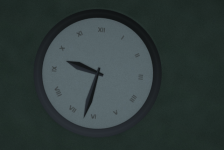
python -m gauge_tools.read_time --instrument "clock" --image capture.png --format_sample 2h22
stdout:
9h32
